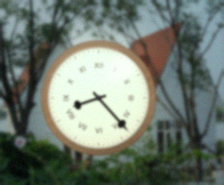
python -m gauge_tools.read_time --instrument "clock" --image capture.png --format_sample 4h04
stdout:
8h23
